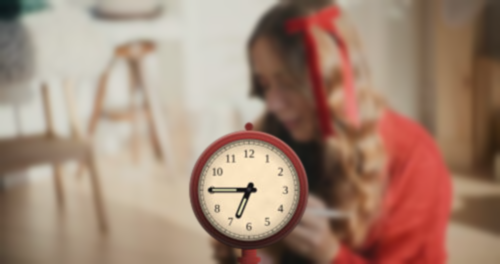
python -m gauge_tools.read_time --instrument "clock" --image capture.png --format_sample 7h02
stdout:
6h45
